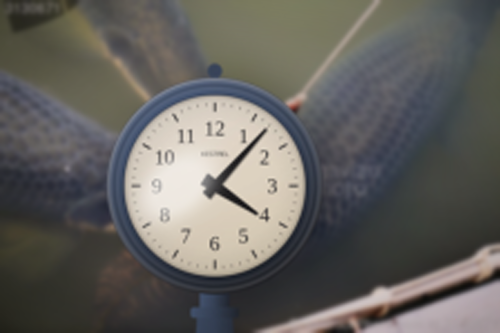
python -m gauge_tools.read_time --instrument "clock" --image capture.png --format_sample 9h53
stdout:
4h07
